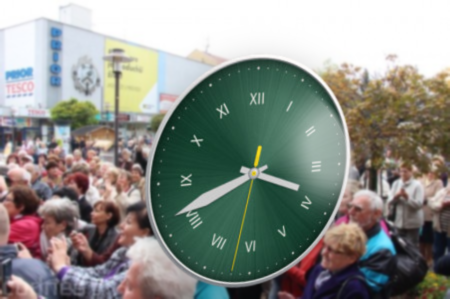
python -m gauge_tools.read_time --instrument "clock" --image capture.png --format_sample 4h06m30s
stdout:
3h41m32s
